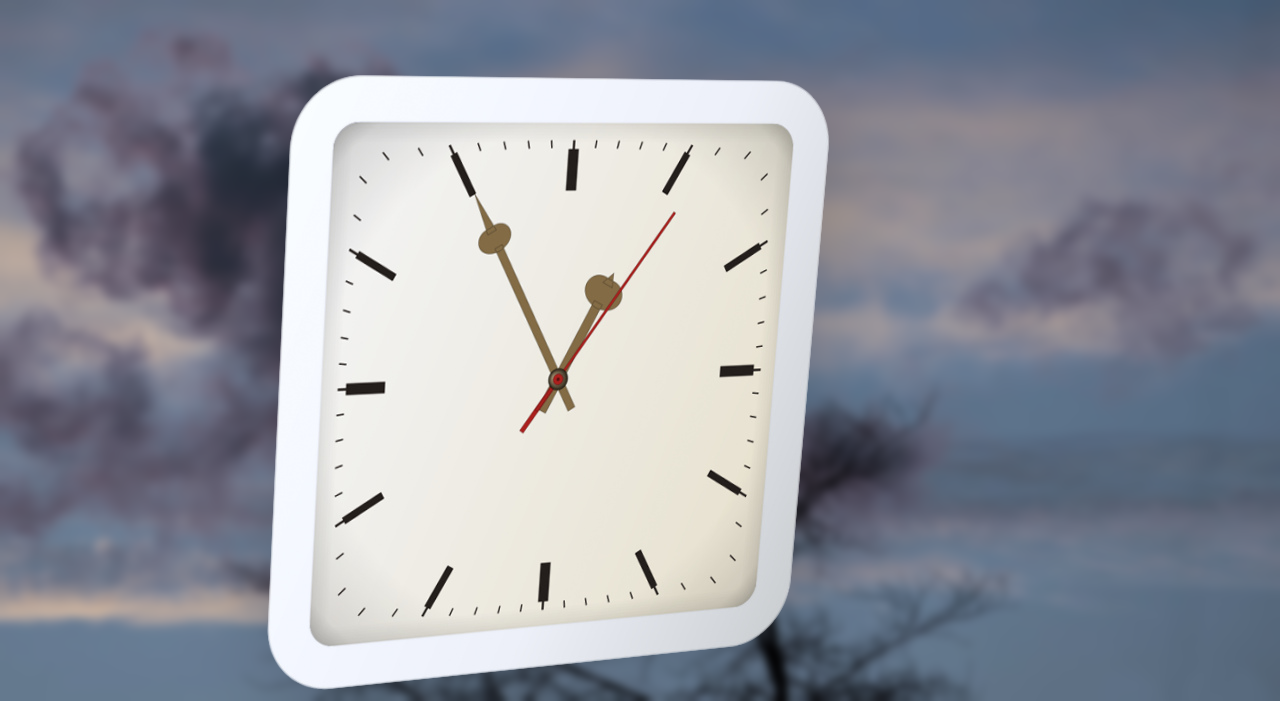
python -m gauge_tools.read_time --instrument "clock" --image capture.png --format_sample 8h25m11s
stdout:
12h55m06s
